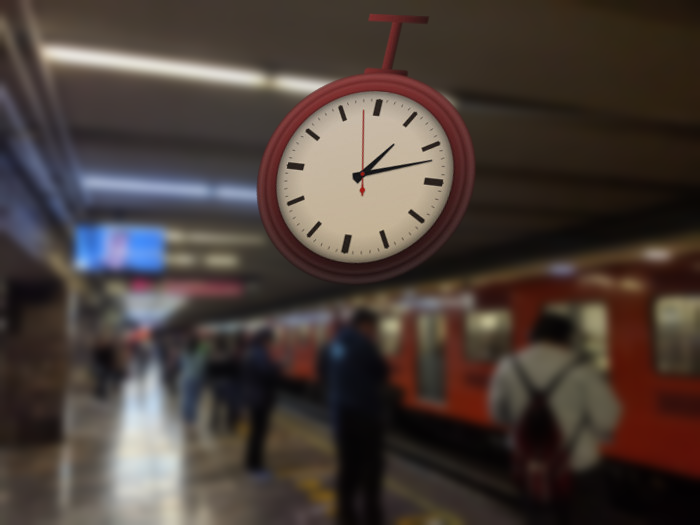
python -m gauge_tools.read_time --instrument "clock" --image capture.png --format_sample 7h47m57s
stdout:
1h11m58s
